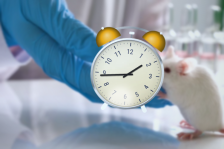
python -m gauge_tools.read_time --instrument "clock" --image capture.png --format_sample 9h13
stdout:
1h44
